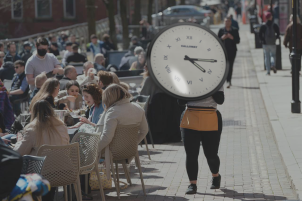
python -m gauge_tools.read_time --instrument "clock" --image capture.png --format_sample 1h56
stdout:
4h15
